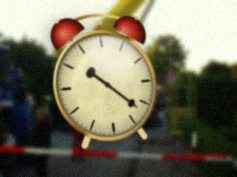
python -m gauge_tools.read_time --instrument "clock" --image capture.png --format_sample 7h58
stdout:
10h22
